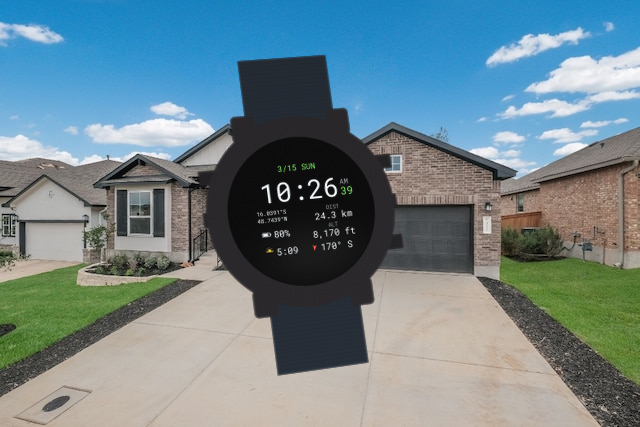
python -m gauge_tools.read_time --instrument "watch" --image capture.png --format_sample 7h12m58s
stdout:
10h26m39s
